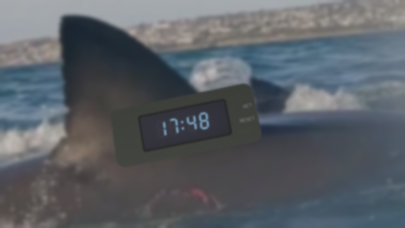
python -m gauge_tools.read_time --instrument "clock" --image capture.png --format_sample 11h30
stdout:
17h48
